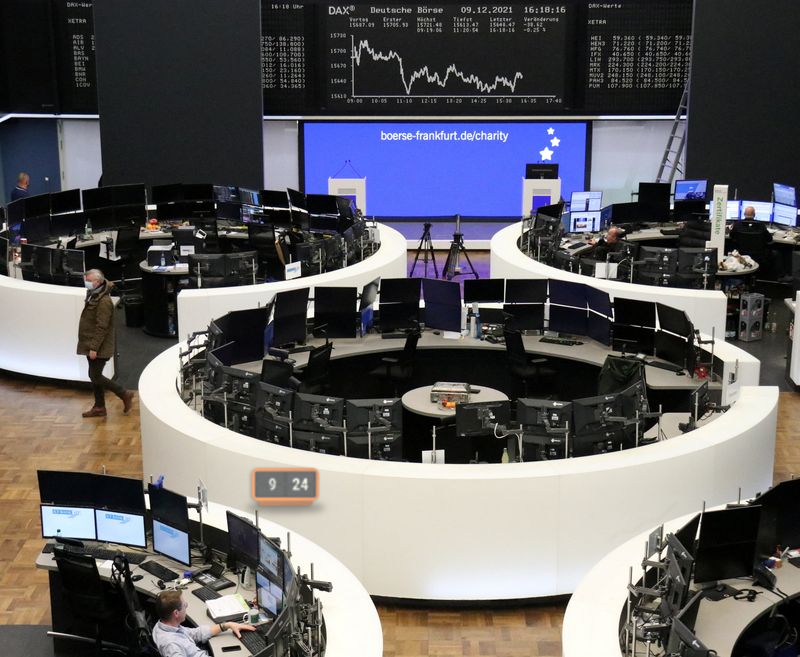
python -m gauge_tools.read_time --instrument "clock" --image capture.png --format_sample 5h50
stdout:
9h24
